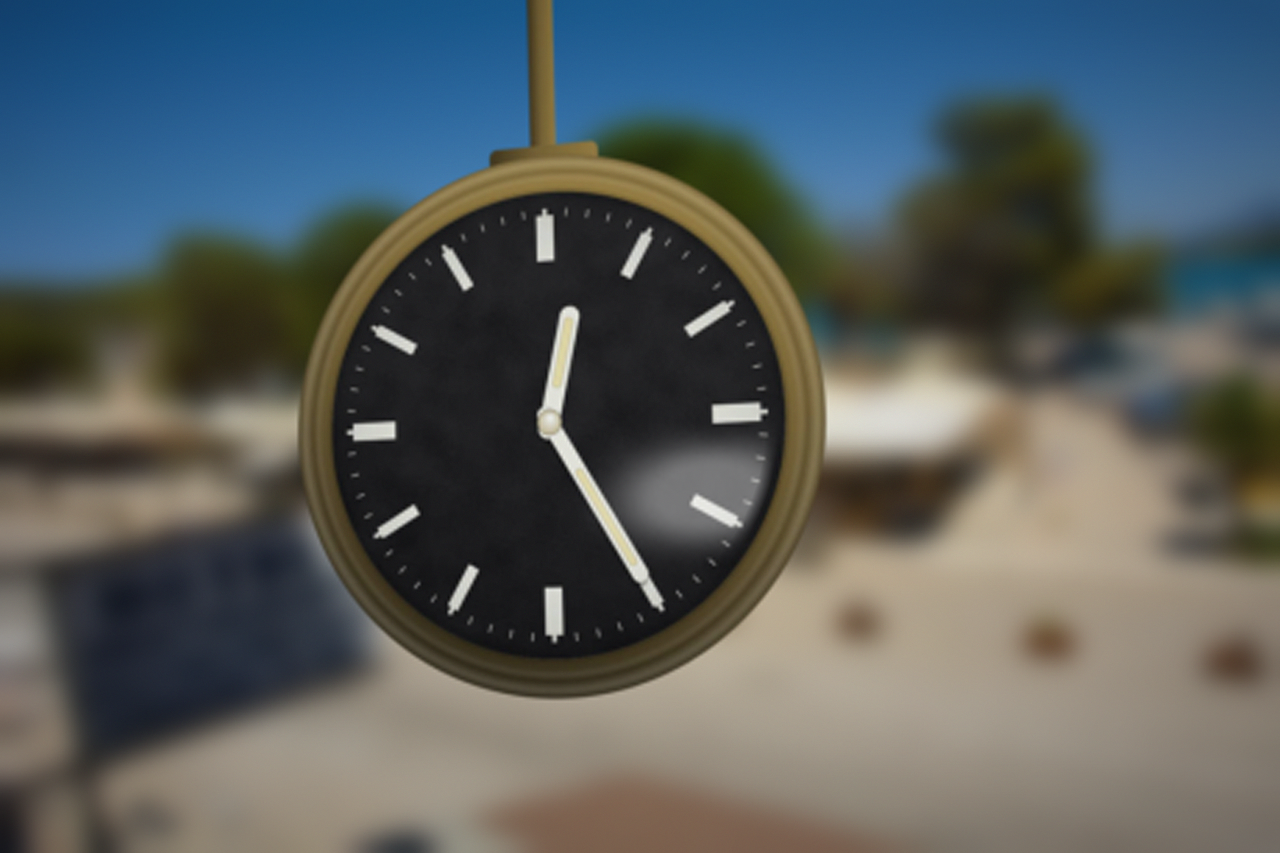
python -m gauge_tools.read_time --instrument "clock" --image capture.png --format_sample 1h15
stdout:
12h25
